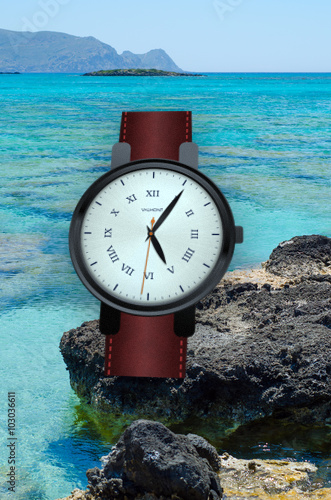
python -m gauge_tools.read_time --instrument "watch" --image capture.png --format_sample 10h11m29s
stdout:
5h05m31s
